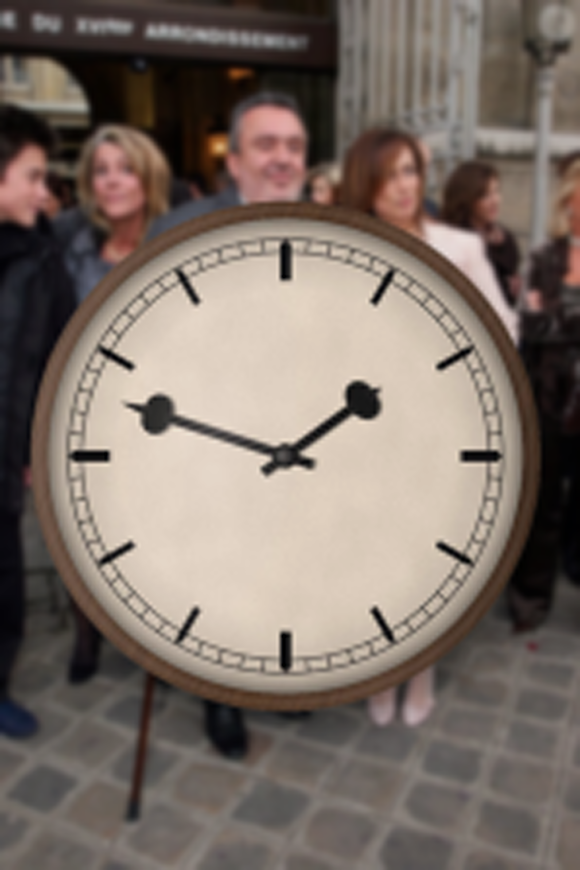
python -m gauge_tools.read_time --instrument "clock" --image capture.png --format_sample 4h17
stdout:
1h48
